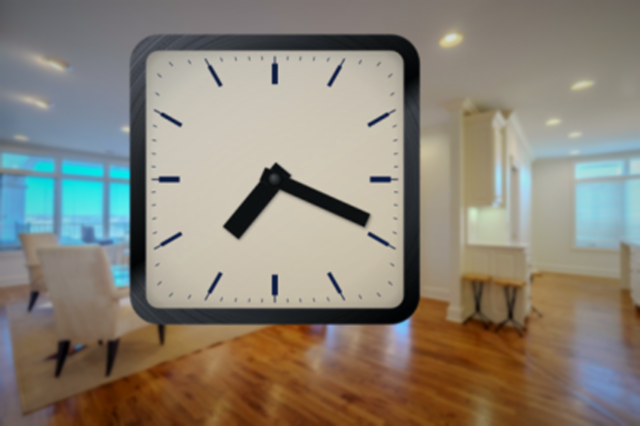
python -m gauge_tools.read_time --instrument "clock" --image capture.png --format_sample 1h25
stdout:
7h19
